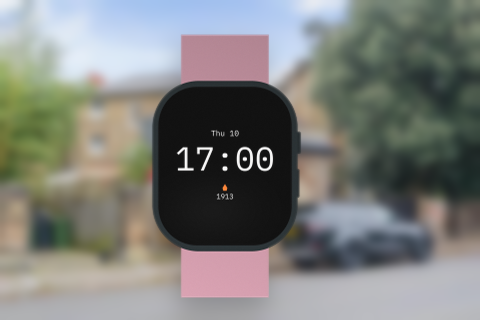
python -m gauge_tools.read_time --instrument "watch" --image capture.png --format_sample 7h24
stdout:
17h00
